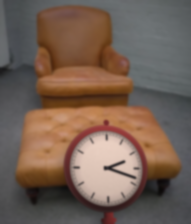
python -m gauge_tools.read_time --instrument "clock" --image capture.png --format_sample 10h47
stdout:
2h18
